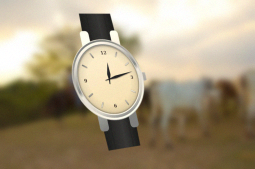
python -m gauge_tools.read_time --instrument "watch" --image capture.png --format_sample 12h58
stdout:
12h13
